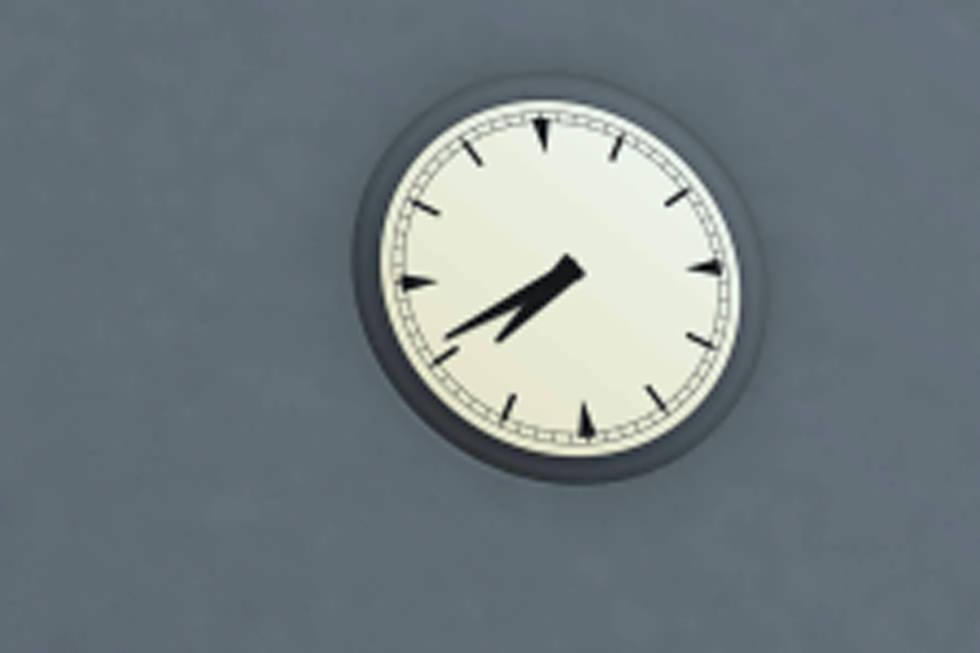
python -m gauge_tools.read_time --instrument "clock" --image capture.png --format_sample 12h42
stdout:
7h41
